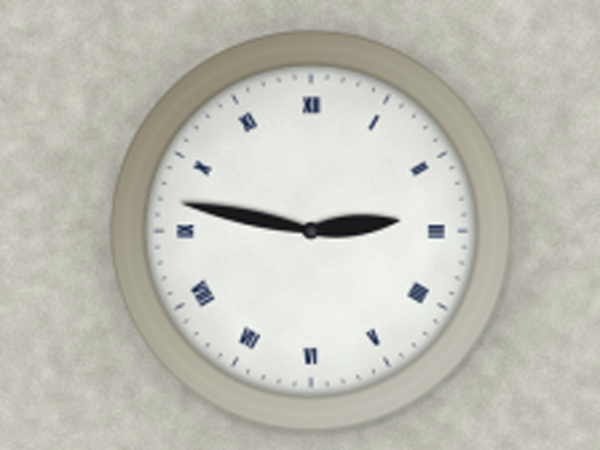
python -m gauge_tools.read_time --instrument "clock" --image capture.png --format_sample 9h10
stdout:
2h47
